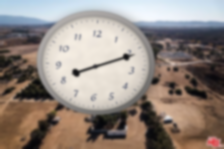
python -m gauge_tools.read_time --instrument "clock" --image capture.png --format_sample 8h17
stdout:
8h11
